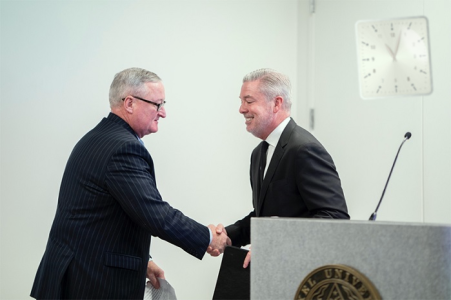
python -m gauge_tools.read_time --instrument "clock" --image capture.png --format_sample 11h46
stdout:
11h03
